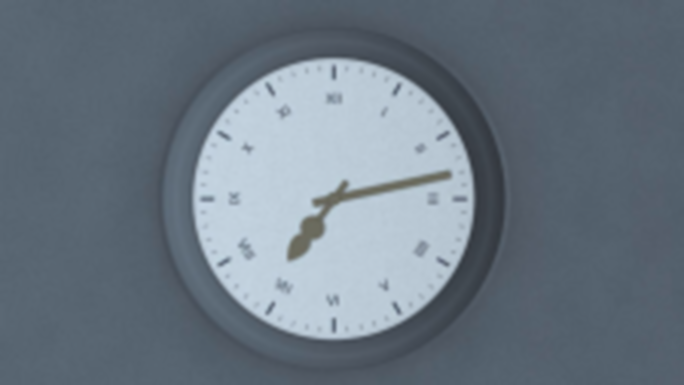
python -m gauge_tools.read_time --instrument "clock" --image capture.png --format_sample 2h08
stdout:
7h13
